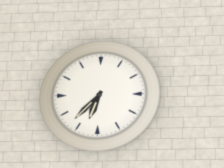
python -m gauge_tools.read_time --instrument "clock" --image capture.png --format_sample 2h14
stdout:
6h37
